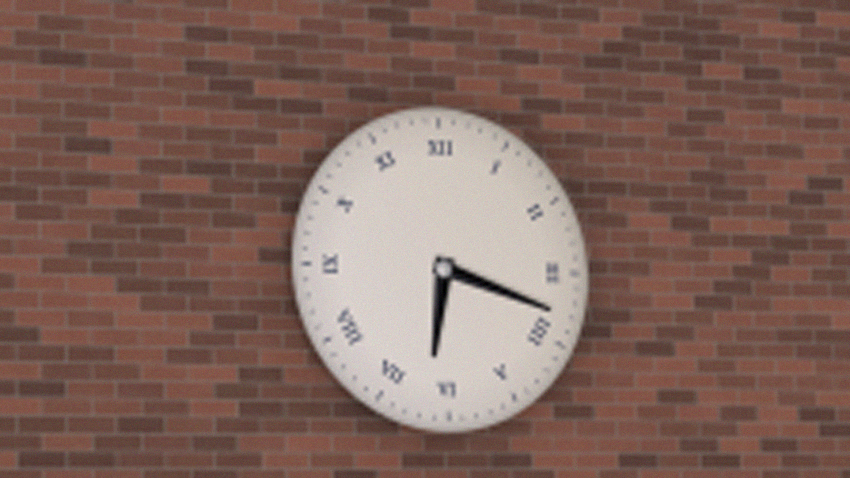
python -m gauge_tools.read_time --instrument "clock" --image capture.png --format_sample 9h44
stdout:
6h18
